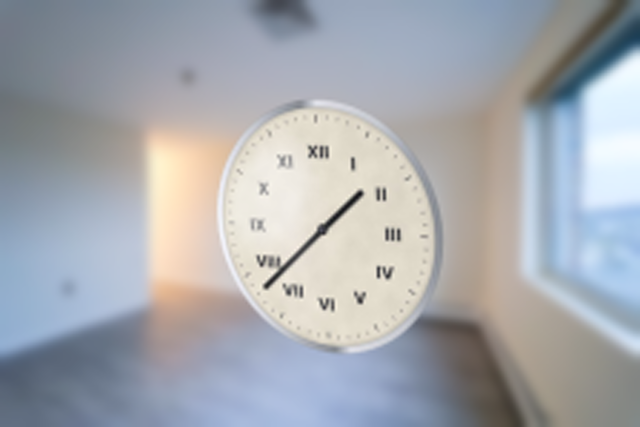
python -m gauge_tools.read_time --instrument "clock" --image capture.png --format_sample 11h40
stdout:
1h38
